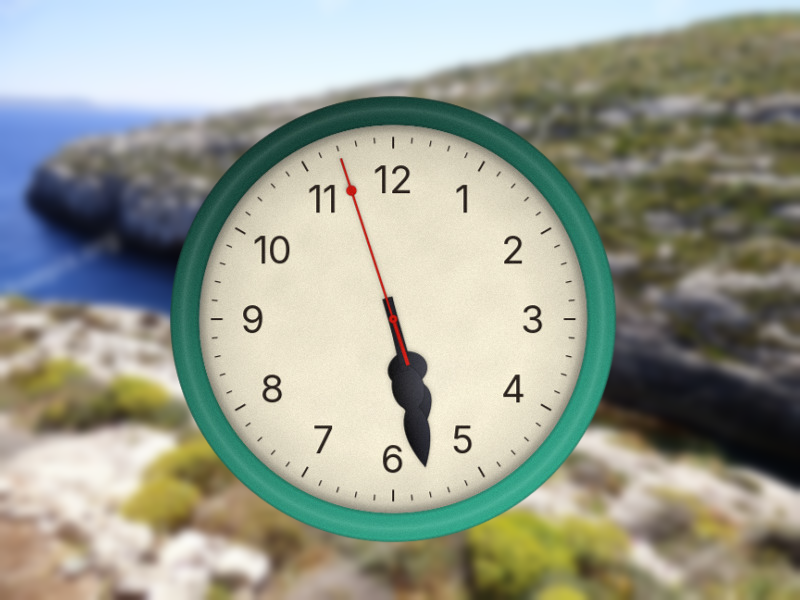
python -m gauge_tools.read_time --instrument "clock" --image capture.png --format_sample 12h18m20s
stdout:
5h27m57s
